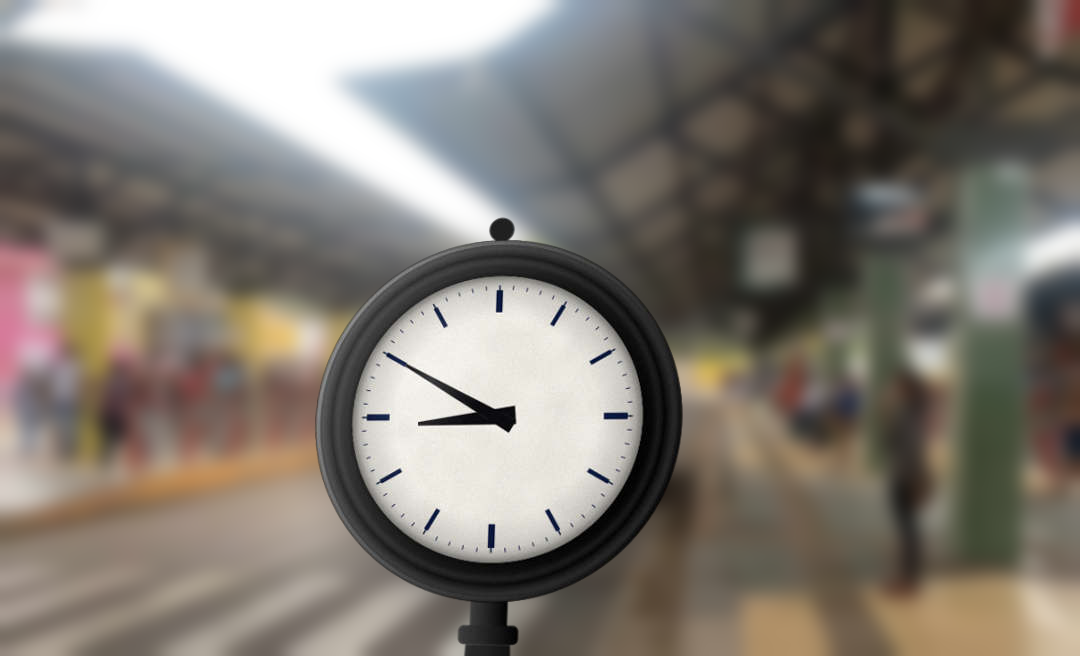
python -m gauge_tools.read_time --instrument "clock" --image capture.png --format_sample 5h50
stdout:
8h50
